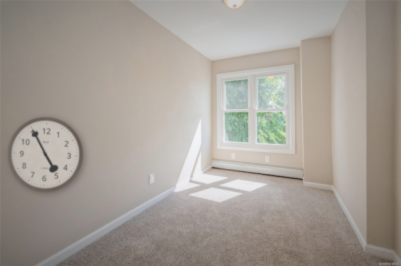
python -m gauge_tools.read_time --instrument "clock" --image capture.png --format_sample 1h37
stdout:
4h55
